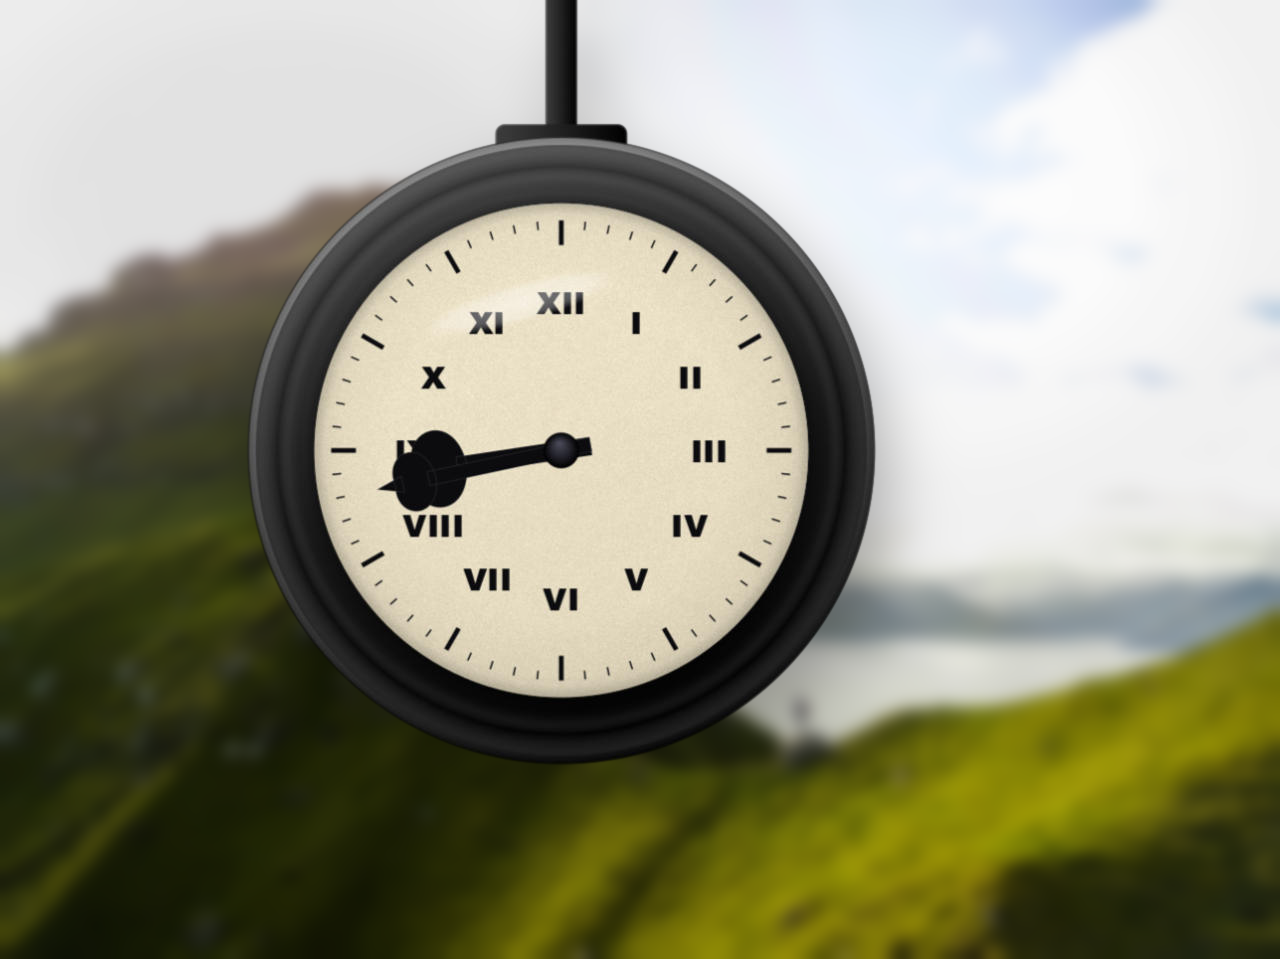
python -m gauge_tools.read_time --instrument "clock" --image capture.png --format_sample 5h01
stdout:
8h43
